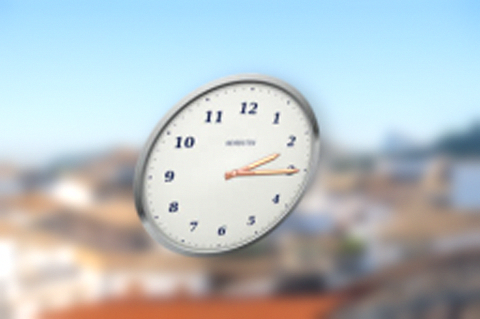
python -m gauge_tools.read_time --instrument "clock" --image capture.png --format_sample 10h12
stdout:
2h15
